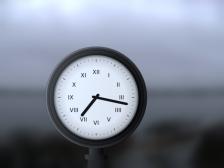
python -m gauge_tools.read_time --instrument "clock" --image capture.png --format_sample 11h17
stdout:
7h17
